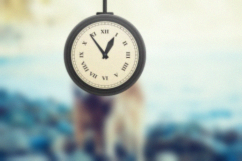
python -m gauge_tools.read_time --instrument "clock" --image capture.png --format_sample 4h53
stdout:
12h54
